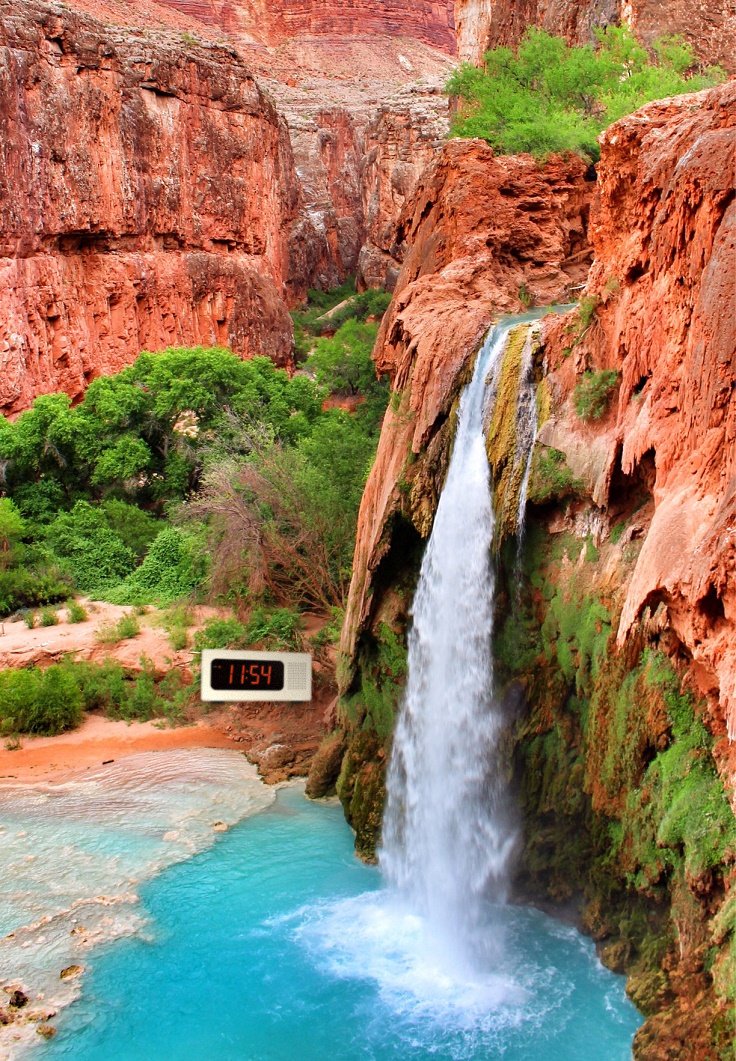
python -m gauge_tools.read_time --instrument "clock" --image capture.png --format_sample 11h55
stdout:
11h54
